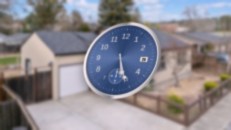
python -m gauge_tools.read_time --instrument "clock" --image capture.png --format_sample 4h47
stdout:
5h26
